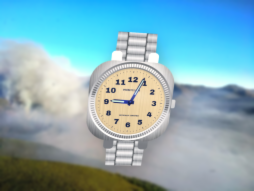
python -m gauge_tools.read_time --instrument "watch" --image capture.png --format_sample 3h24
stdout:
9h04
